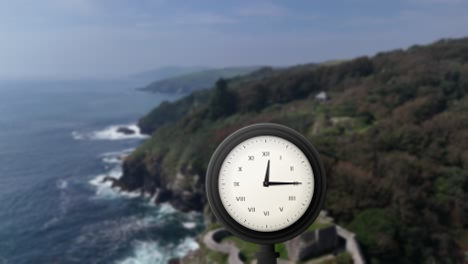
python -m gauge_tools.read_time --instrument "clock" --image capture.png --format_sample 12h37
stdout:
12h15
